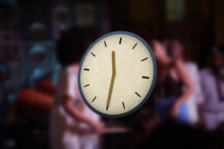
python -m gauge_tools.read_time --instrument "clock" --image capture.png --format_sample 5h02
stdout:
11h30
